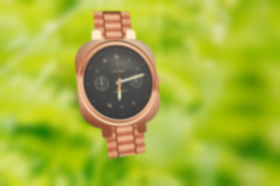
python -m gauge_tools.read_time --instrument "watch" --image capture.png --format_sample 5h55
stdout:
6h13
